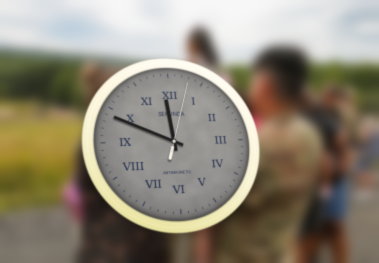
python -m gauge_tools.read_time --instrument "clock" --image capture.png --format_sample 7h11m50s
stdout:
11h49m03s
